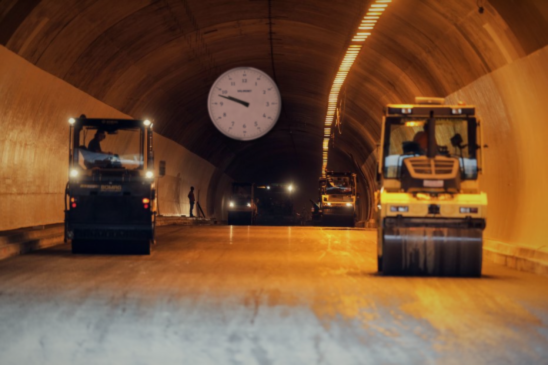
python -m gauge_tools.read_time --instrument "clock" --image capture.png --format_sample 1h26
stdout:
9h48
